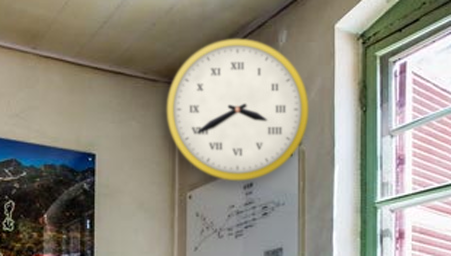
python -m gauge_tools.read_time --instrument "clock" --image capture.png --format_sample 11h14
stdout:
3h40
